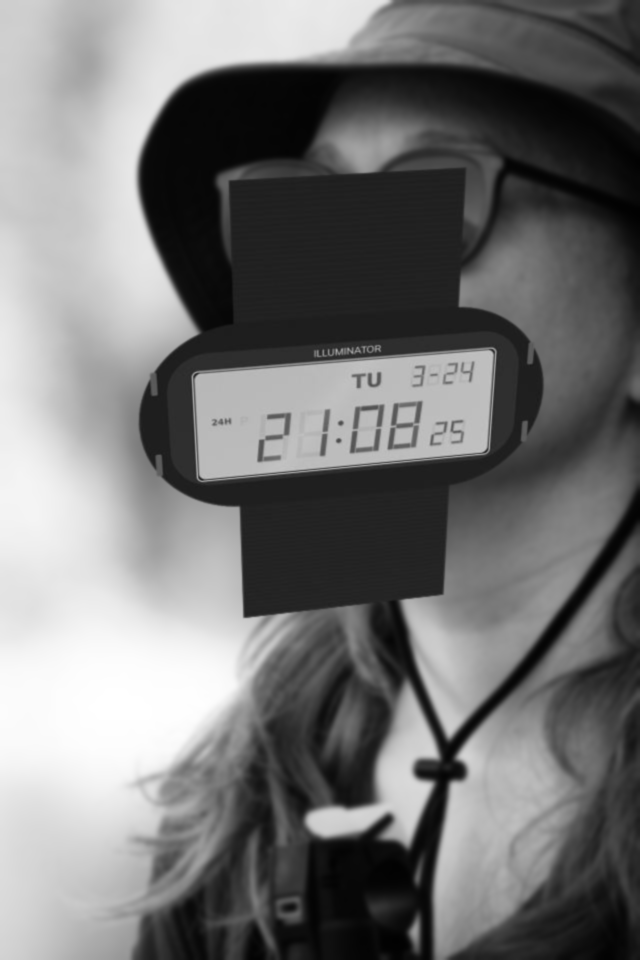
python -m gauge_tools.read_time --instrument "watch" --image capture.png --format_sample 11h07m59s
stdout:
21h08m25s
